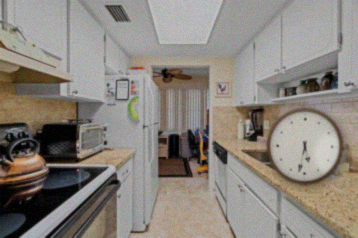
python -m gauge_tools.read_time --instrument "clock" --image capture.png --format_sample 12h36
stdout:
5h32
